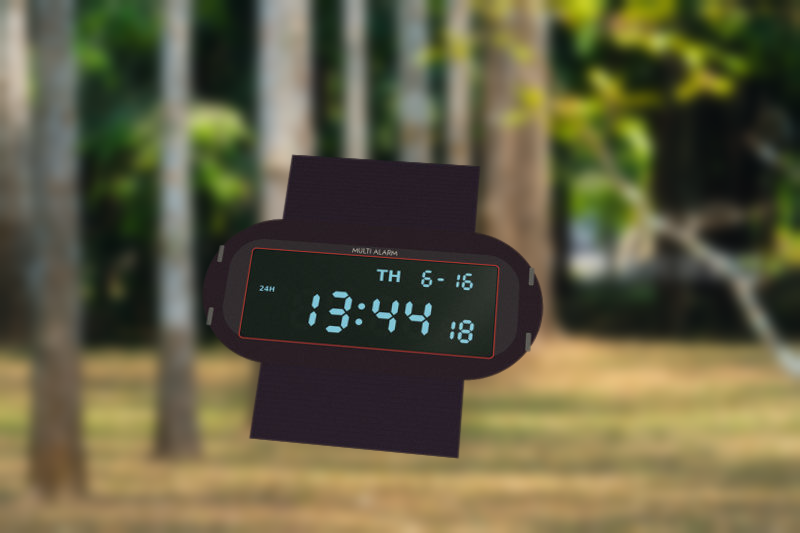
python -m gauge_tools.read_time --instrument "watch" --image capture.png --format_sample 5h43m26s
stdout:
13h44m18s
